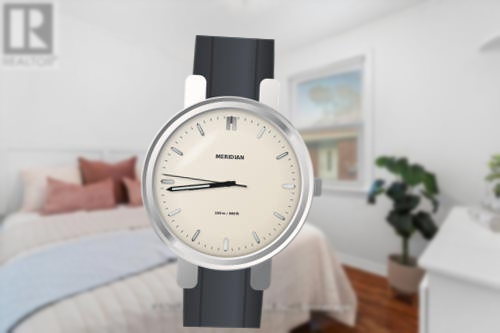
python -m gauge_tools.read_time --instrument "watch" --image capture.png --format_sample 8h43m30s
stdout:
8h43m46s
